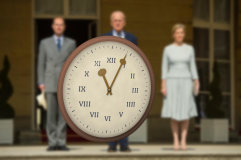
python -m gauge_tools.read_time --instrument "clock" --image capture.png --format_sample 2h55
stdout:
11h04
